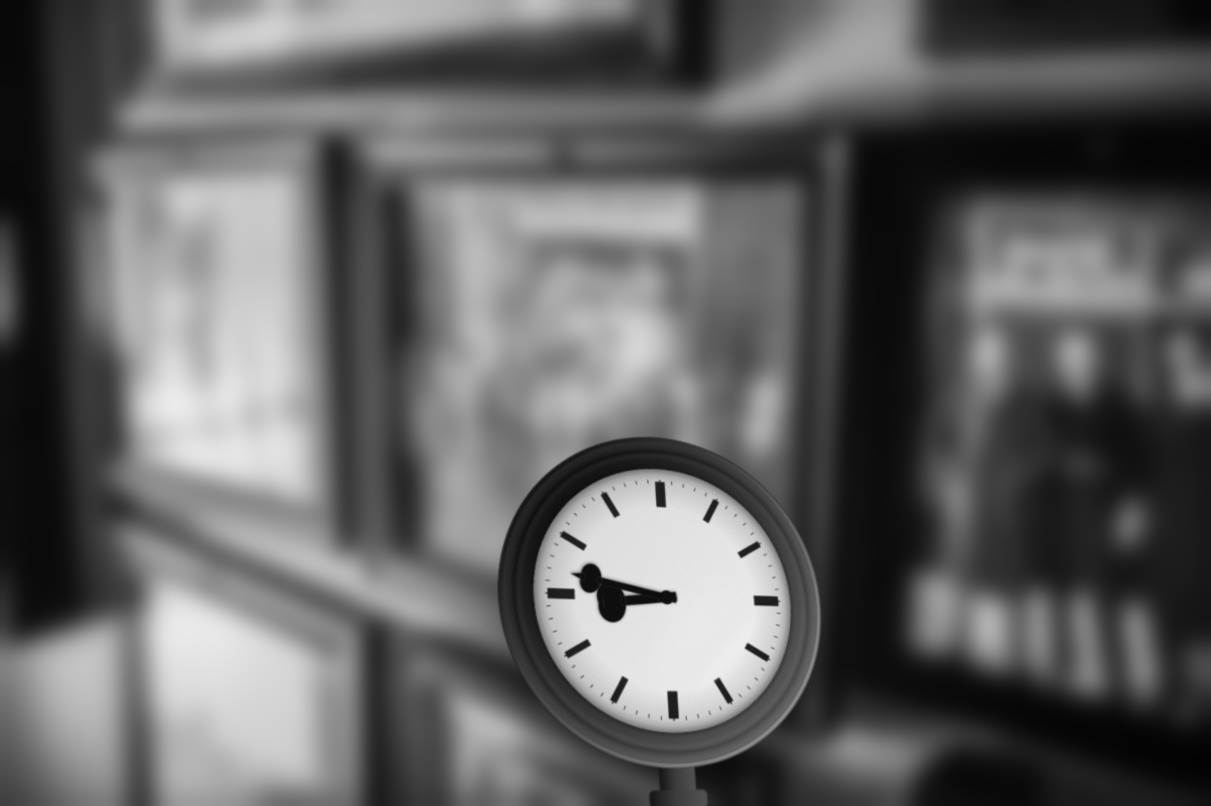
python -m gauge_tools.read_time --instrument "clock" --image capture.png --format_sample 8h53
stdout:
8h47
